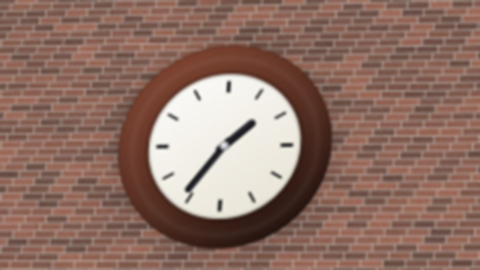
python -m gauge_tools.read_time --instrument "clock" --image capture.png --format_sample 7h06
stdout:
1h36
